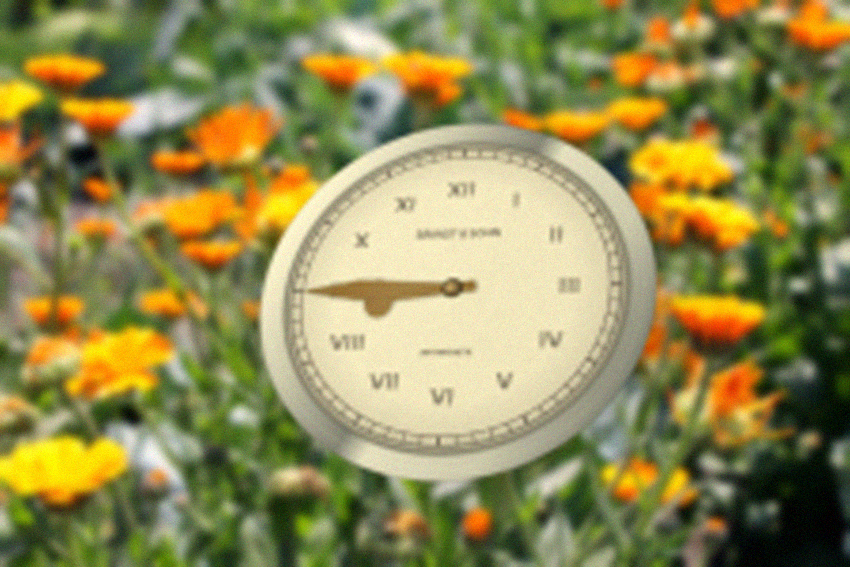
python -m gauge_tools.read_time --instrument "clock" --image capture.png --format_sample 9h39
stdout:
8h45
